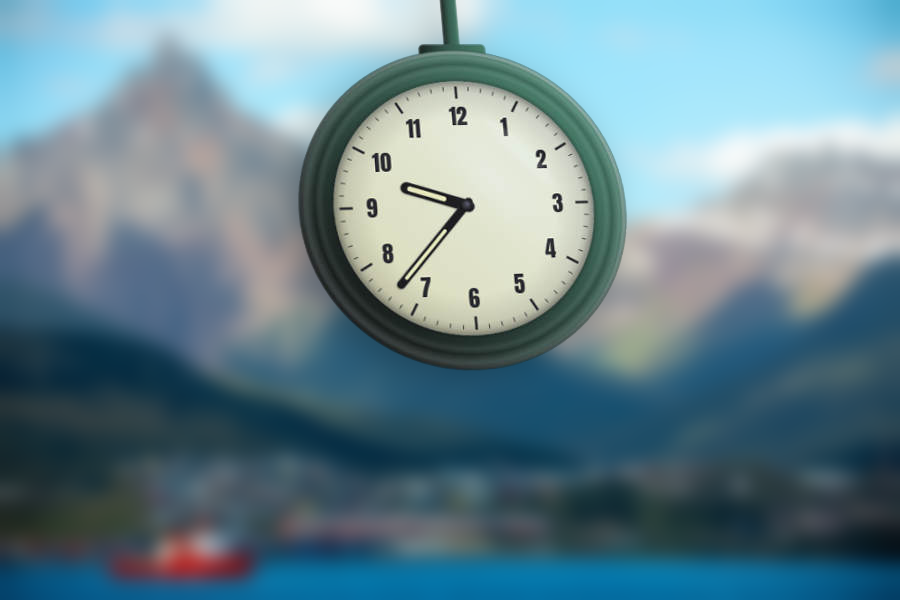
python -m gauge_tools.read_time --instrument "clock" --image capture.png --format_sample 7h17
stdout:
9h37
